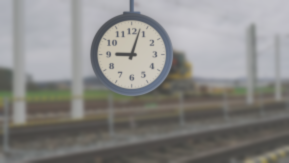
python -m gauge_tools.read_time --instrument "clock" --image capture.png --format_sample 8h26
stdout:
9h03
